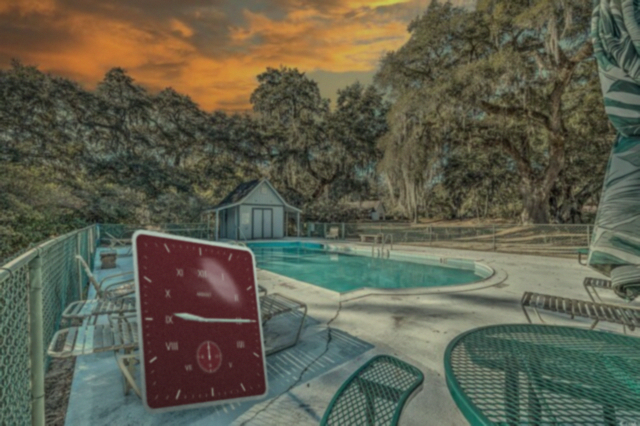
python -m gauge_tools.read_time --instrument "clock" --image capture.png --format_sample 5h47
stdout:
9h15
